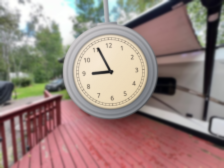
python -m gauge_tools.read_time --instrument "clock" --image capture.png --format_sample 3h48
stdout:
8h56
